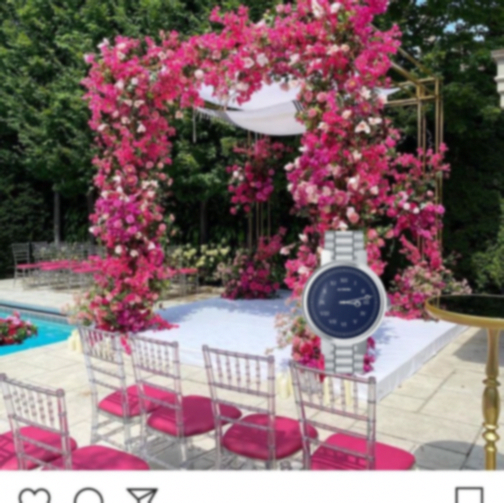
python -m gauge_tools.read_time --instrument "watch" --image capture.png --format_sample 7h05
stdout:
3h13
